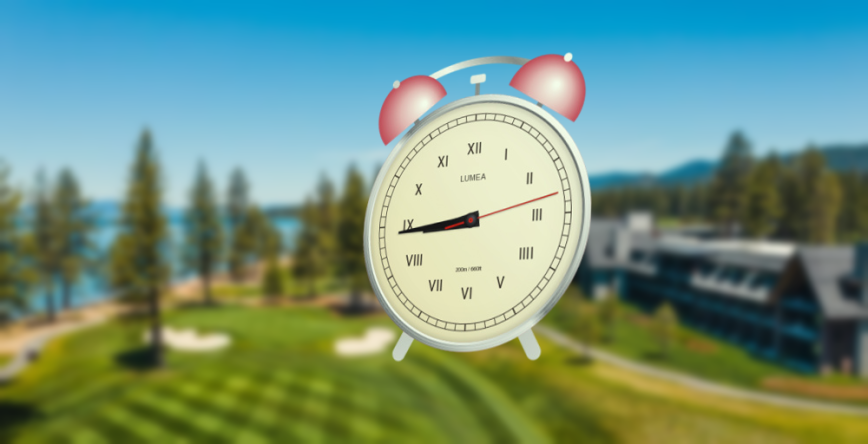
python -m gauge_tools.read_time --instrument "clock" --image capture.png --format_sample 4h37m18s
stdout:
8h44m13s
